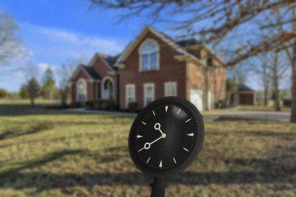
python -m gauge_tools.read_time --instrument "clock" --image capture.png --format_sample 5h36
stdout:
10h40
